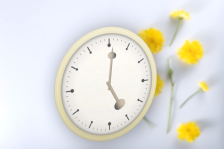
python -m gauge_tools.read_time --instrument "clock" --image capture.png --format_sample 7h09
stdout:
5h01
